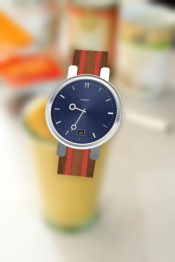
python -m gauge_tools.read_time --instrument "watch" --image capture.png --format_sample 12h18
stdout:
9h34
